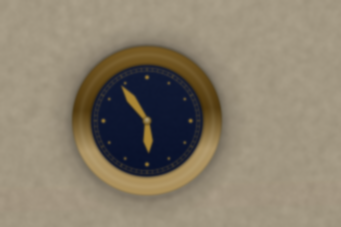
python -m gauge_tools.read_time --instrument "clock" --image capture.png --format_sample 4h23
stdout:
5h54
